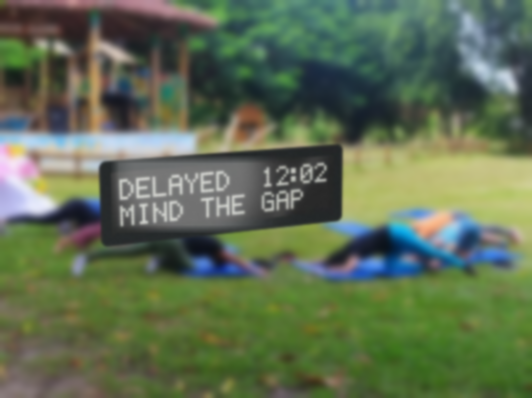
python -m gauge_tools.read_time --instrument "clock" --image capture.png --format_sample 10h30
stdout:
12h02
